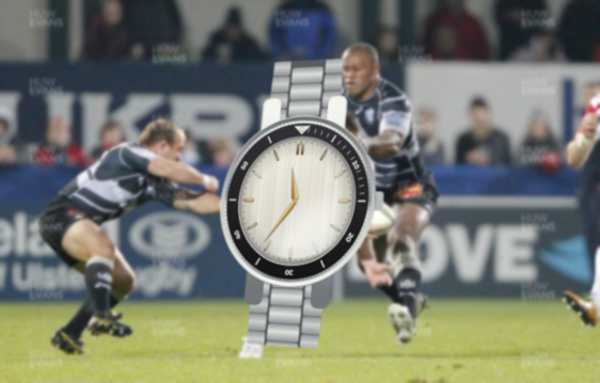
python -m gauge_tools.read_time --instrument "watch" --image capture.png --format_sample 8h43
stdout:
11h36
